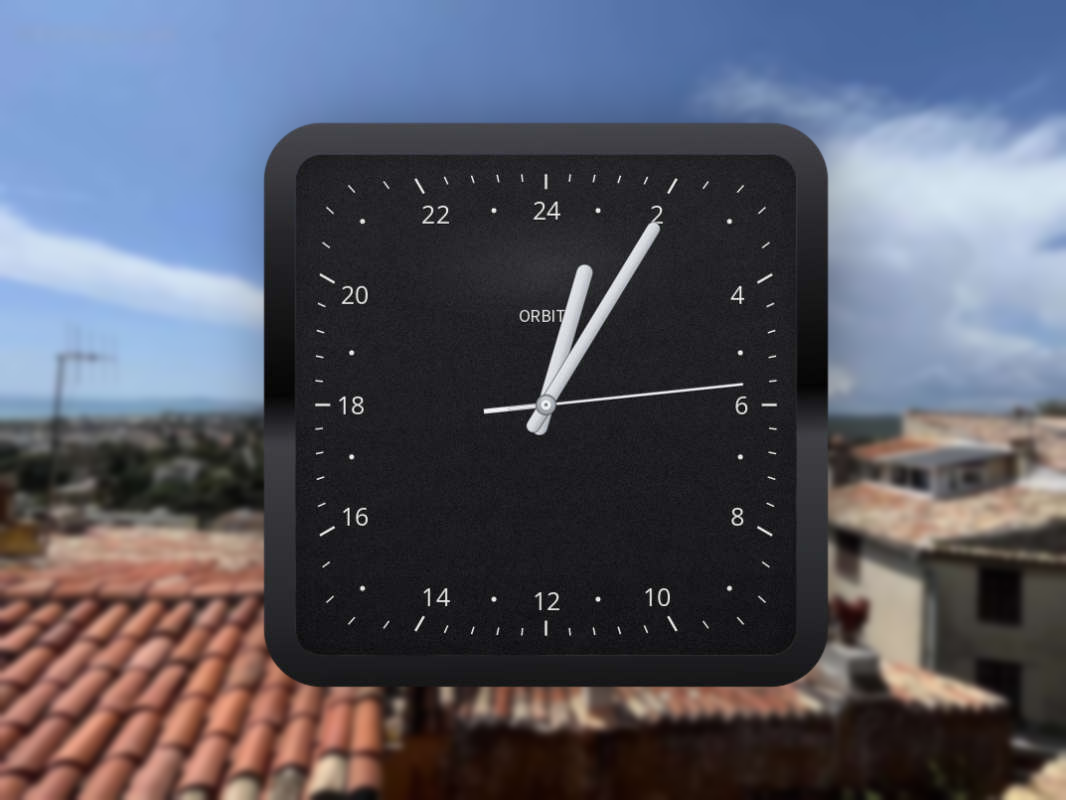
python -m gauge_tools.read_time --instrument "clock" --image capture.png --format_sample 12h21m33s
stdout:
1h05m14s
